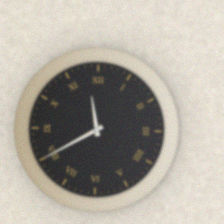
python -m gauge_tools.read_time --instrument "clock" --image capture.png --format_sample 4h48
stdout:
11h40
